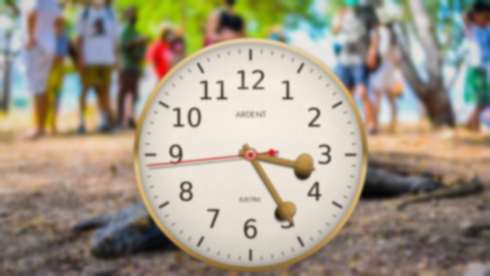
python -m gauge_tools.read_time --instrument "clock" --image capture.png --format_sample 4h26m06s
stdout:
3h24m44s
